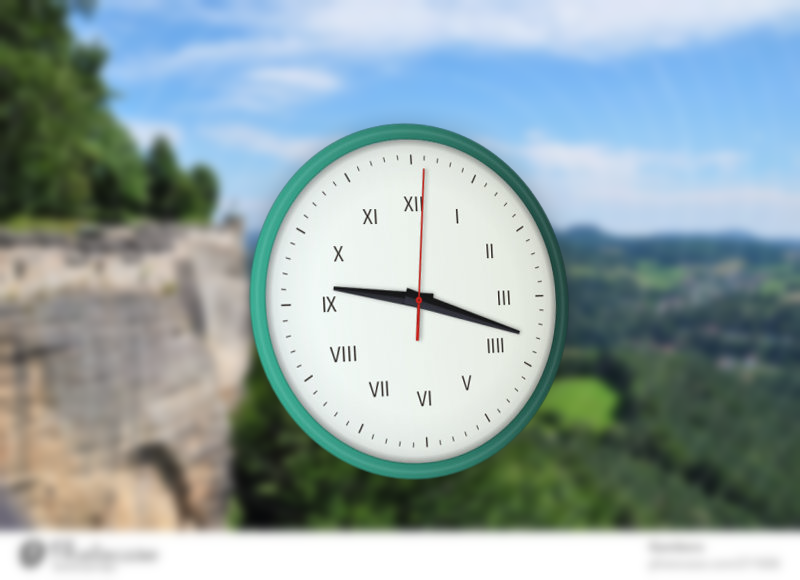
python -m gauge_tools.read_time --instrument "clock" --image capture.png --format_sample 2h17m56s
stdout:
9h18m01s
